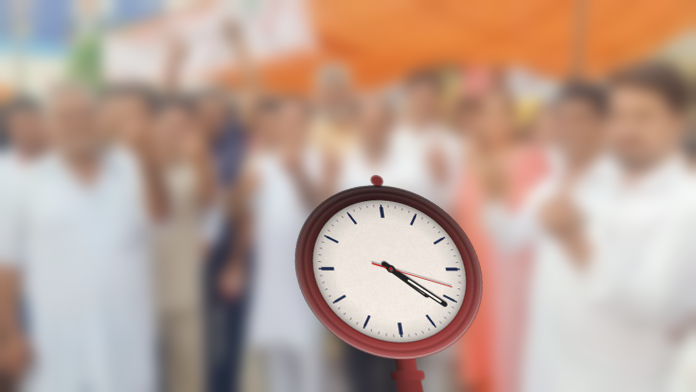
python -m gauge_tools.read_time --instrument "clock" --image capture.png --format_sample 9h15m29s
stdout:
4h21m18s
